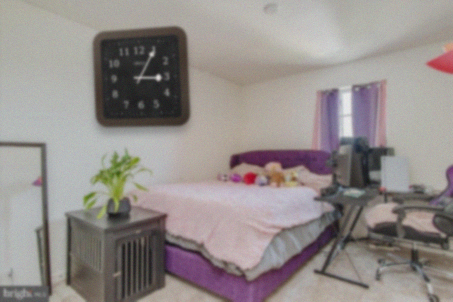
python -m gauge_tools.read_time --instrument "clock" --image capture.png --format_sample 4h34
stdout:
3h05
